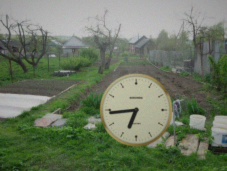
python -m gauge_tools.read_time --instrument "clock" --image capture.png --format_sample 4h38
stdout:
6h44
